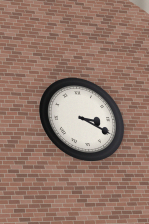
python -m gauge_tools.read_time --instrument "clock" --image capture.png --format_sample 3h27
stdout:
3h20
